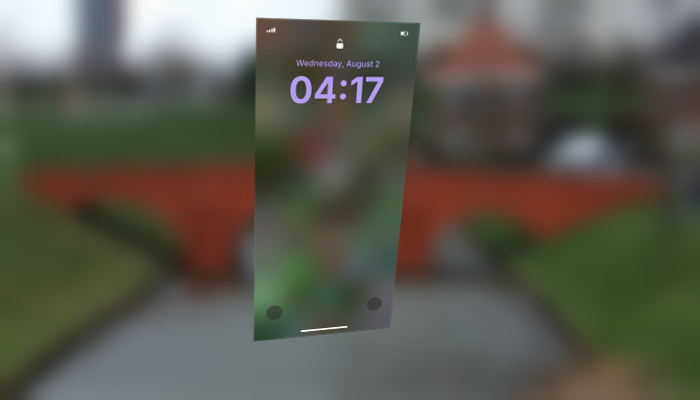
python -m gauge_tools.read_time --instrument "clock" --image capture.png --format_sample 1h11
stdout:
4h17
